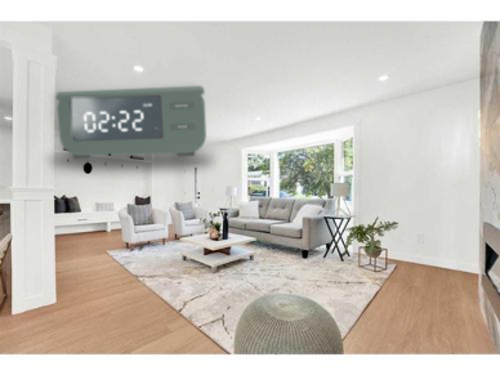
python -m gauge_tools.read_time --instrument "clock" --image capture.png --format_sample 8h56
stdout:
2h22
